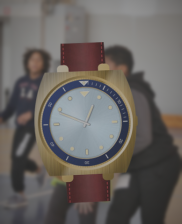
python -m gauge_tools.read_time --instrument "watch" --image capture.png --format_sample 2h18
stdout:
12h49
